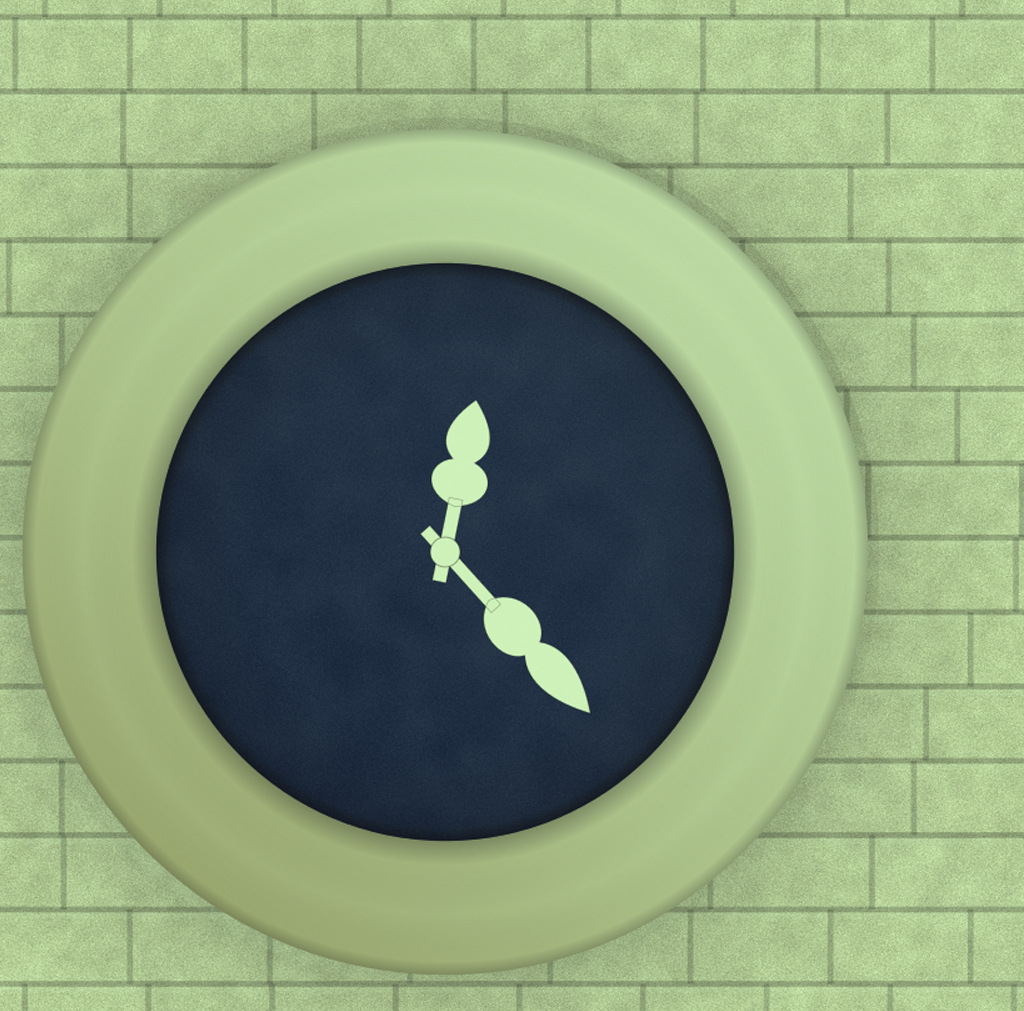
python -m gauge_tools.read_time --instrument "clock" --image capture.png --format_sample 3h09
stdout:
12h23
